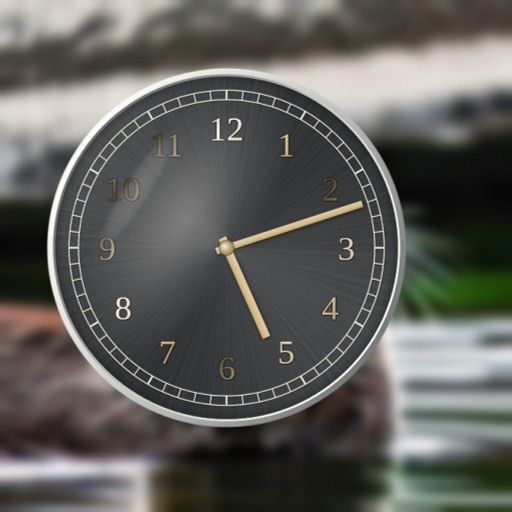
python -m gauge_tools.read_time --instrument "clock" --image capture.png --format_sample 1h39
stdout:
5h12
